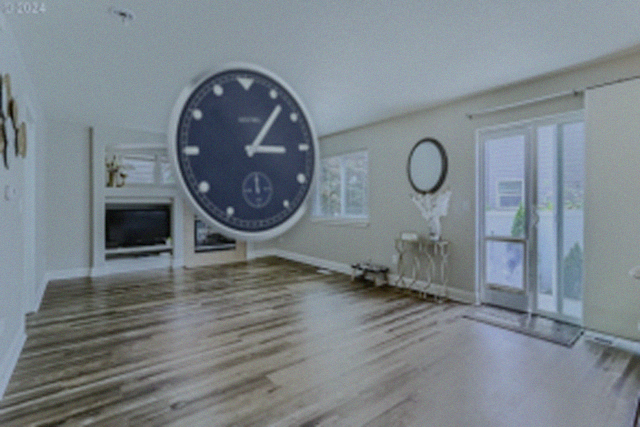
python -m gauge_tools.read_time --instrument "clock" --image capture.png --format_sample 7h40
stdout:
3h07
